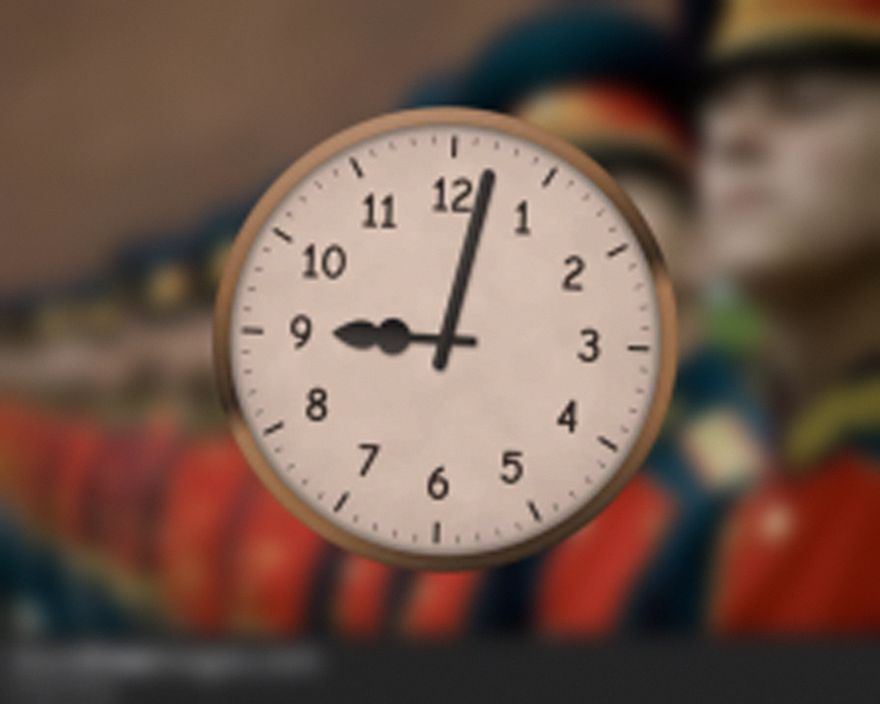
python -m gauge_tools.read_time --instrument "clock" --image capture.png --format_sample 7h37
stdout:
9h02
